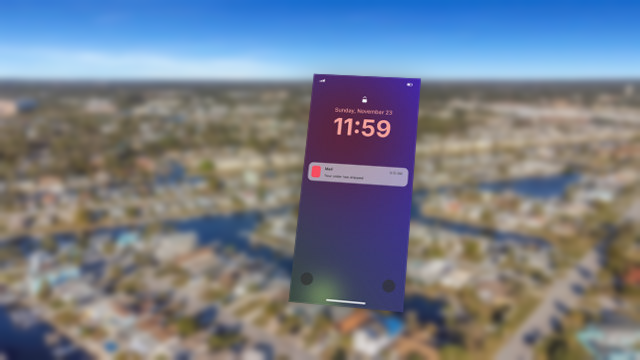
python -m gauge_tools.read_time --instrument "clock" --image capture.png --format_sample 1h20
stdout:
11h59
